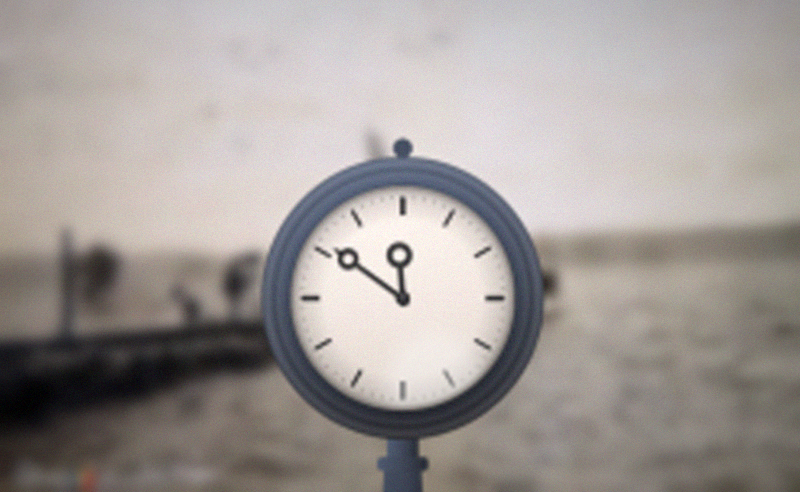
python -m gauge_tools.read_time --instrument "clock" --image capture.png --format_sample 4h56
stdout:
11h51
